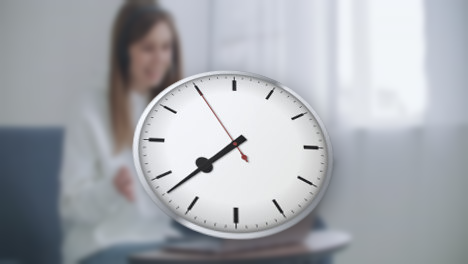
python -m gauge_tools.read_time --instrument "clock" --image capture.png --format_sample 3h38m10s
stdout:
7h37m55s
